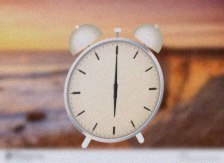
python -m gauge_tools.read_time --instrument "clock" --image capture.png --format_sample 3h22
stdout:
6h00
